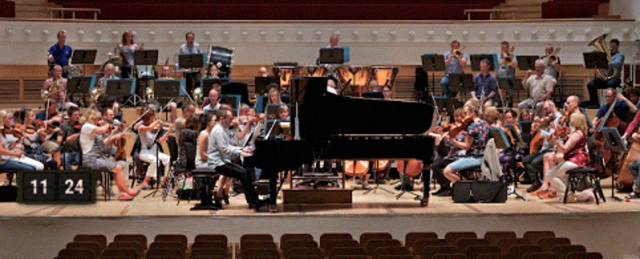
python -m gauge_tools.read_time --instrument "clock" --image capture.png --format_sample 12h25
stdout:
11h24
